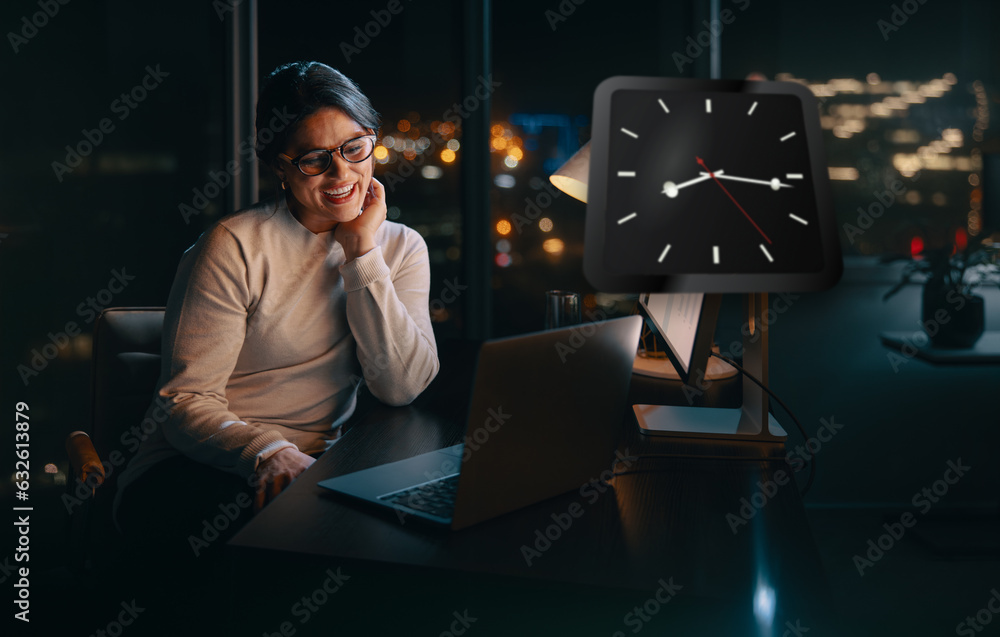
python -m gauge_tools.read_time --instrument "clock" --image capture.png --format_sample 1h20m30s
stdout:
8h16m24s
